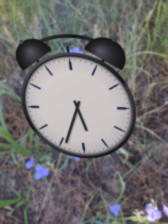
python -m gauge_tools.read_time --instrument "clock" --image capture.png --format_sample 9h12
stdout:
5h34
